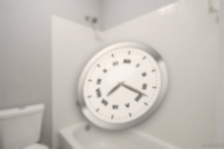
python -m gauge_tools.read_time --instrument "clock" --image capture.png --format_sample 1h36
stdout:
7h18
